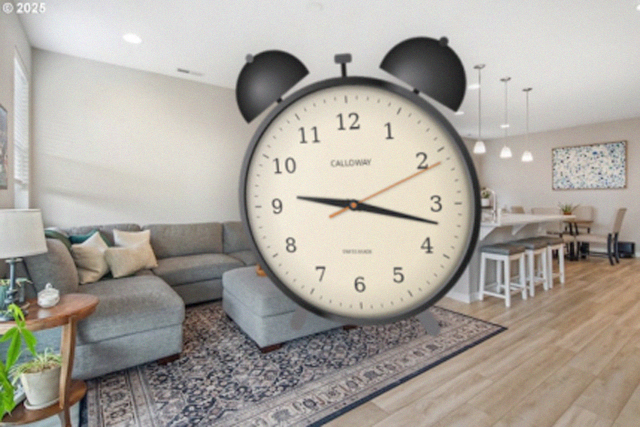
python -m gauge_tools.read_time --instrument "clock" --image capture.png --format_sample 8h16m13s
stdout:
9h17m11s
